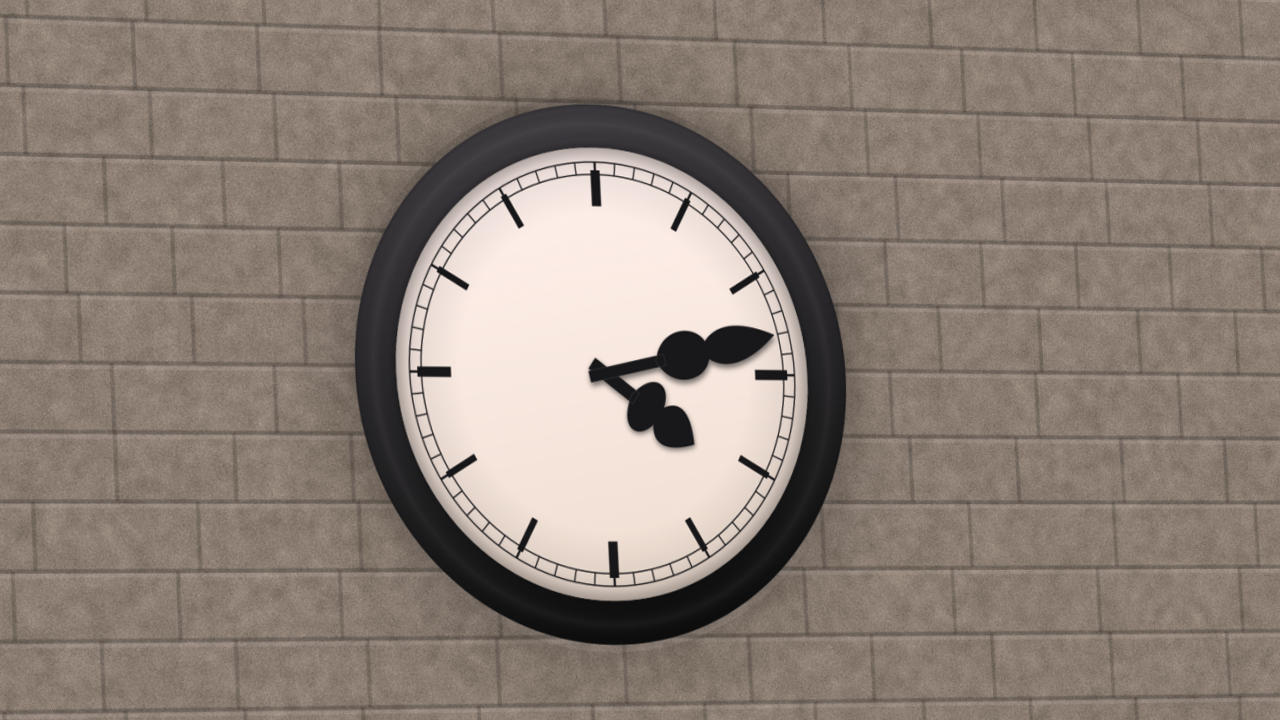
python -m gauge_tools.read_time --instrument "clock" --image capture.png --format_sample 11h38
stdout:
4h13
